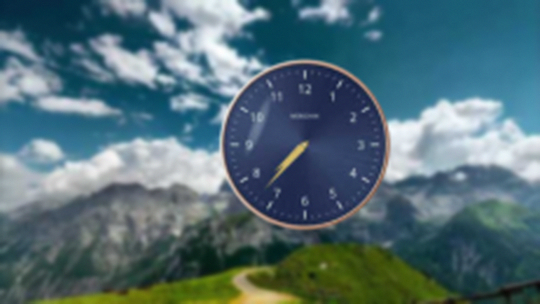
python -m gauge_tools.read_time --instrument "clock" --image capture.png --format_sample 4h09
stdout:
7h37
